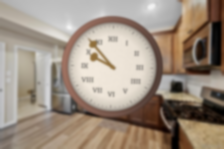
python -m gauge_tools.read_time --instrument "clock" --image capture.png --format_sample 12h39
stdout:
9h53
